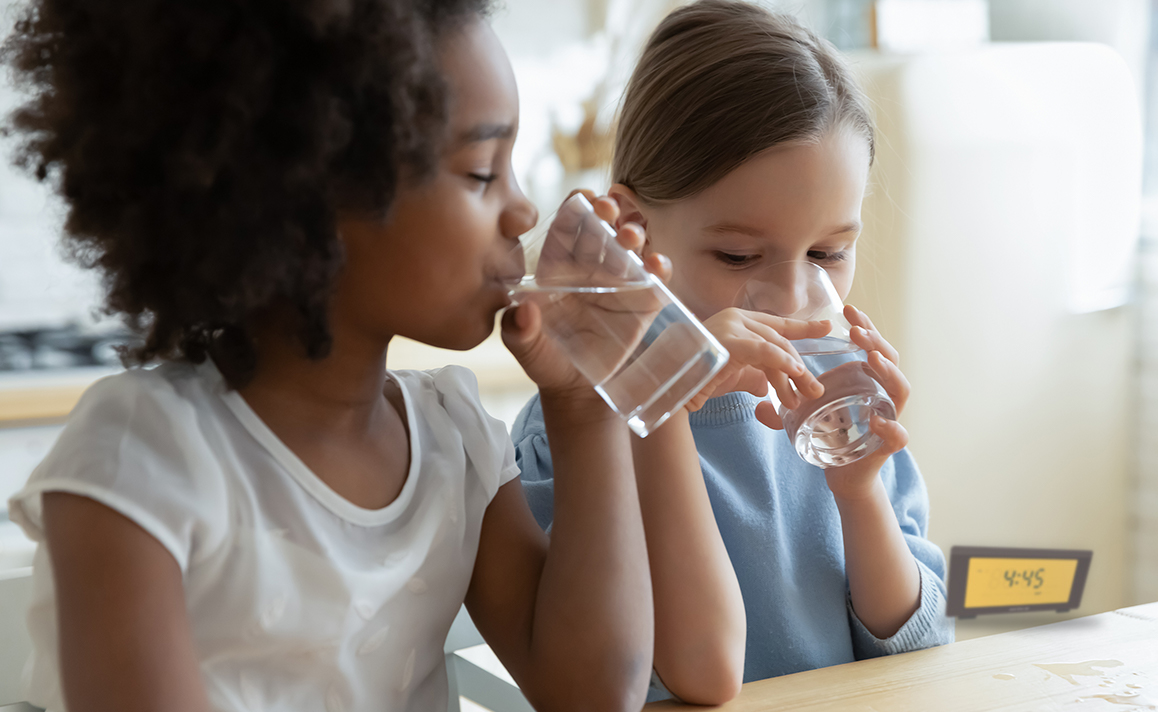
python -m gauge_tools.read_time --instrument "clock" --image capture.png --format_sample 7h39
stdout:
4h45
